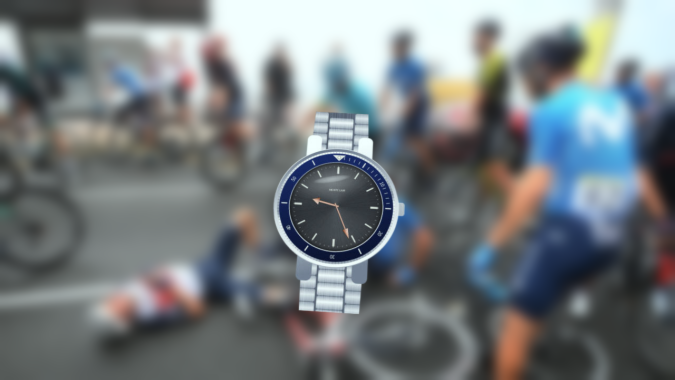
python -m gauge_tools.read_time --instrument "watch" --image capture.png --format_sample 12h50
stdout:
9h26
